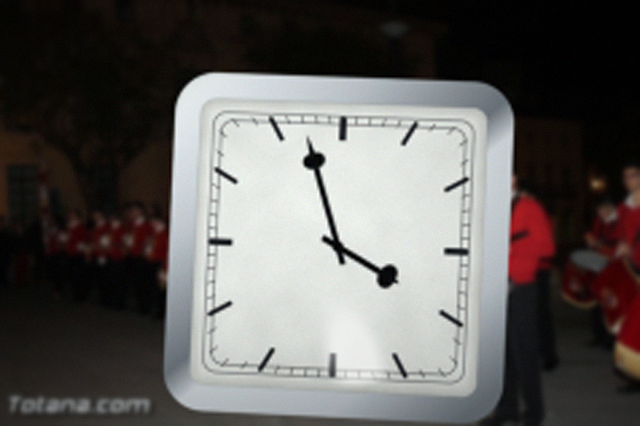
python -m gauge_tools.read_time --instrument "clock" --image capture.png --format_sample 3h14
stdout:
3h57
